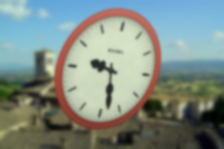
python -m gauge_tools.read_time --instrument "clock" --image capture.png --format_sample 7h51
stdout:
9h28
